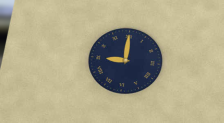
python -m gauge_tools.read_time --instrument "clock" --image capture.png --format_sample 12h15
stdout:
9h00
